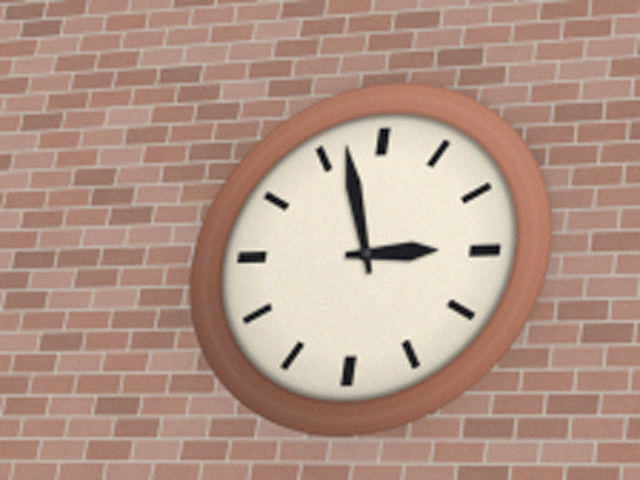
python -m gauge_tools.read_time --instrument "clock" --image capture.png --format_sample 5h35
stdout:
2h57
